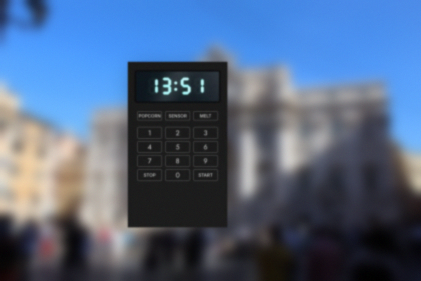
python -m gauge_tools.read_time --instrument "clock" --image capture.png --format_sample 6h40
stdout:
13h51
